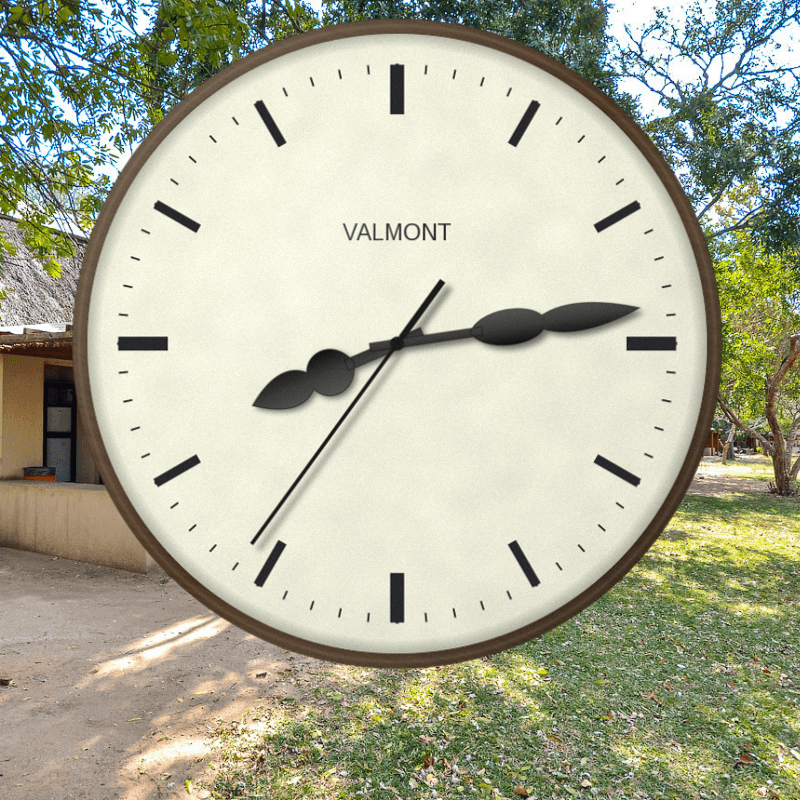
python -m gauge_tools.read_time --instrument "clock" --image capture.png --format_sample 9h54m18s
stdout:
8h13m36s
